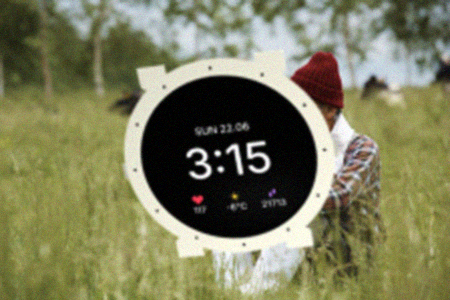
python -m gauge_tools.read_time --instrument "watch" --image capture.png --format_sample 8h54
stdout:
3h15
